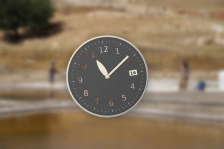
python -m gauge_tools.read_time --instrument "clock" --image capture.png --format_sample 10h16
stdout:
11h09
